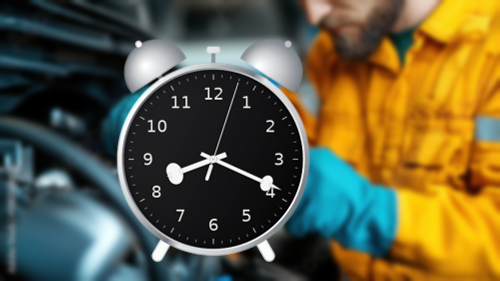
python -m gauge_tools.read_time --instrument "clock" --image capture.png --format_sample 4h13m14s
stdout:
8h19m03s
